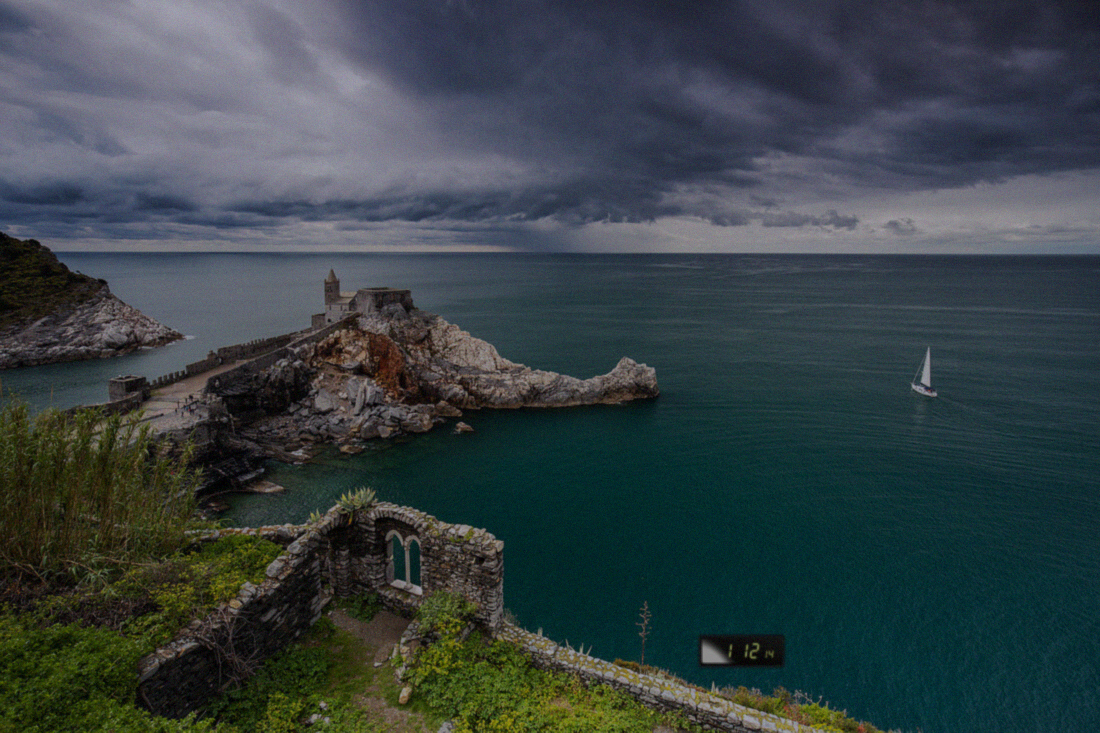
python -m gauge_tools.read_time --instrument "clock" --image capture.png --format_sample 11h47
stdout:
1h12
